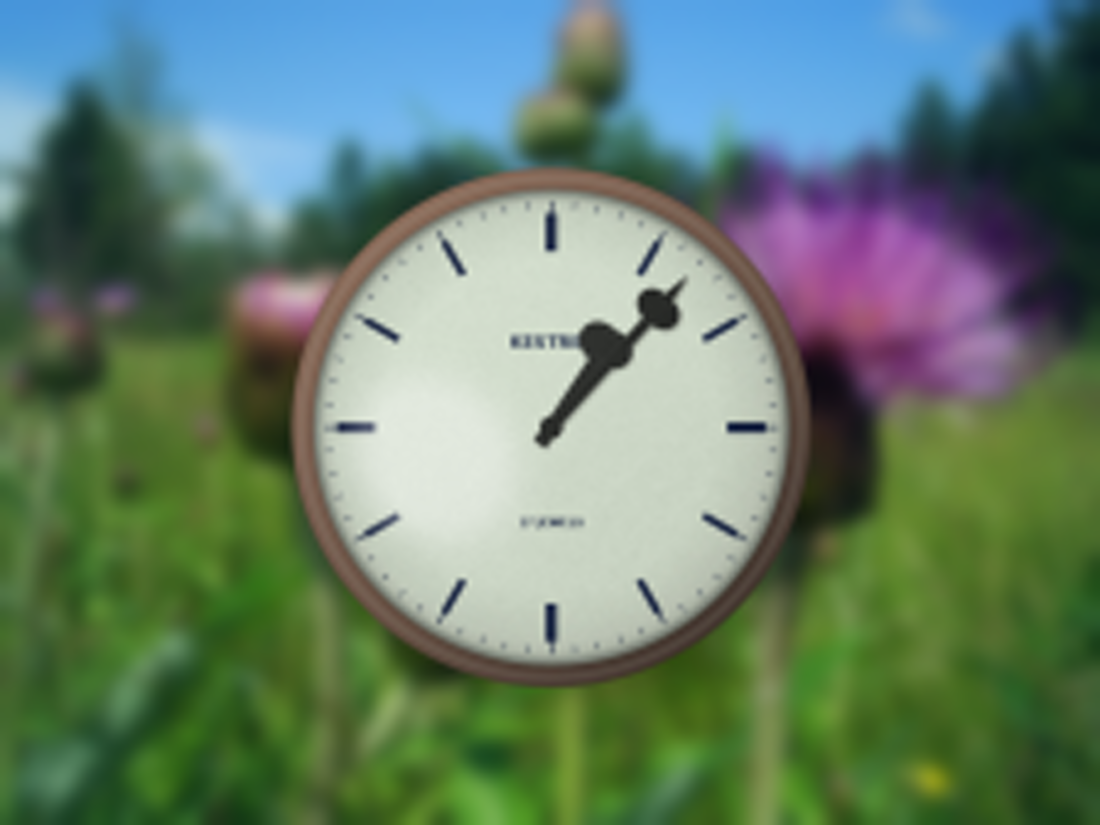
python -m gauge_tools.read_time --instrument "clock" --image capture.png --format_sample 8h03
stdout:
1h07
